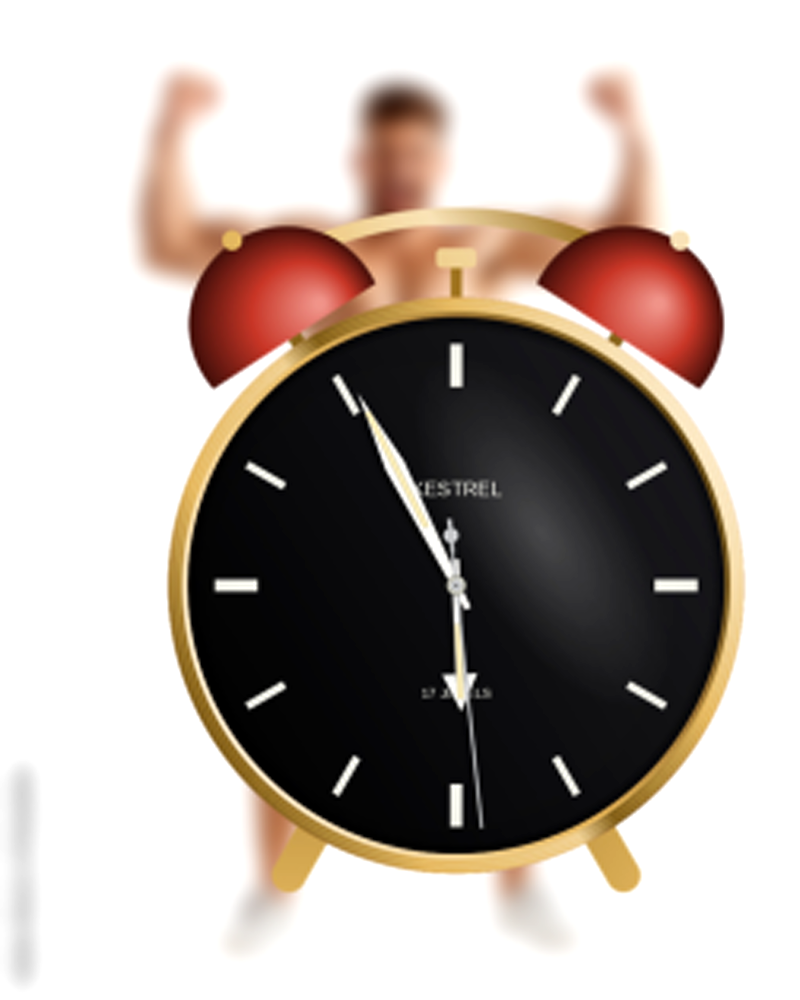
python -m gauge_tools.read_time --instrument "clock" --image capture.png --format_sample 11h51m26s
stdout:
5h55m29s
